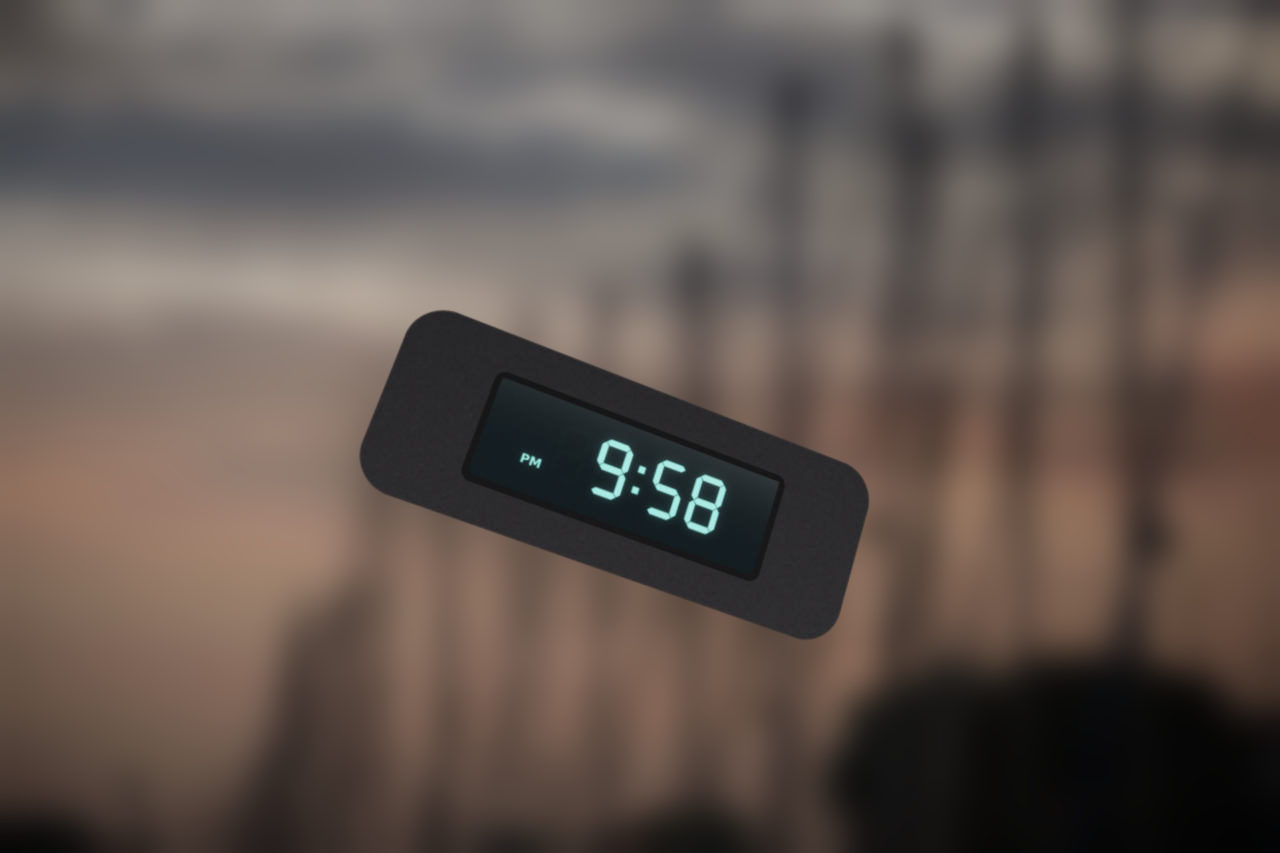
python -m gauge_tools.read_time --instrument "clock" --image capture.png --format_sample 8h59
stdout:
9h58
